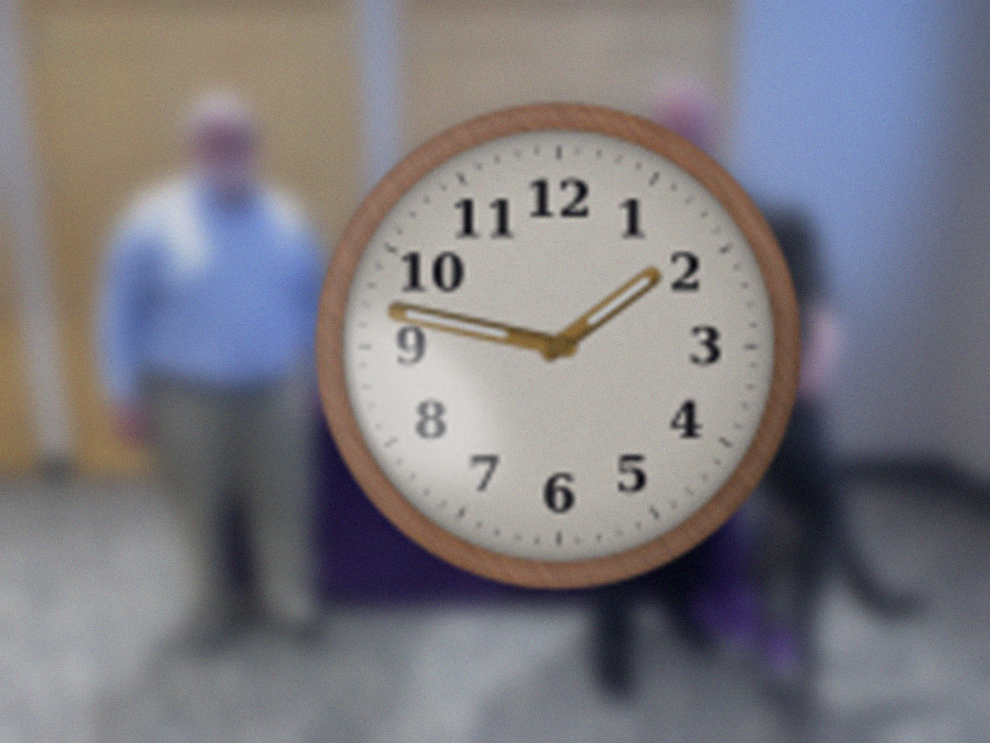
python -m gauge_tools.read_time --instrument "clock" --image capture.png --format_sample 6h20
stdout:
1h47
